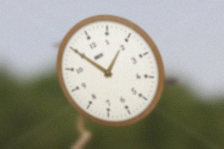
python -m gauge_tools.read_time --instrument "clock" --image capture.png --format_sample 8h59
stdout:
1h55
